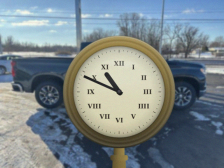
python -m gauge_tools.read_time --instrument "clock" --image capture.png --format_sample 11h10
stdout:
10h49
